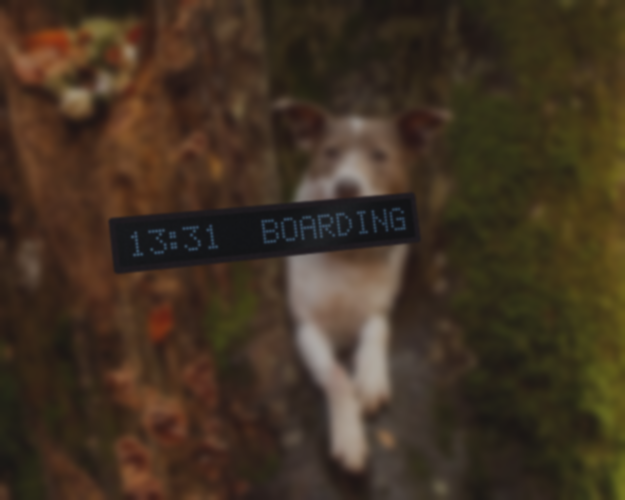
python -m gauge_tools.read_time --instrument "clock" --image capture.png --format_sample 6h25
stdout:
13h31
